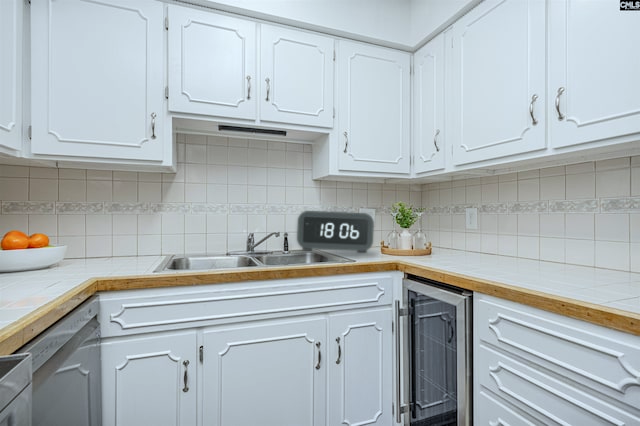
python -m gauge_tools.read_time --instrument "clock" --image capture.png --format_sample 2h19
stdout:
18h06
